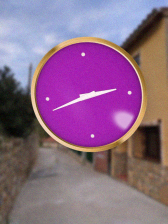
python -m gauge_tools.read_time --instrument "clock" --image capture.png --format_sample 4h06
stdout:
2h42
